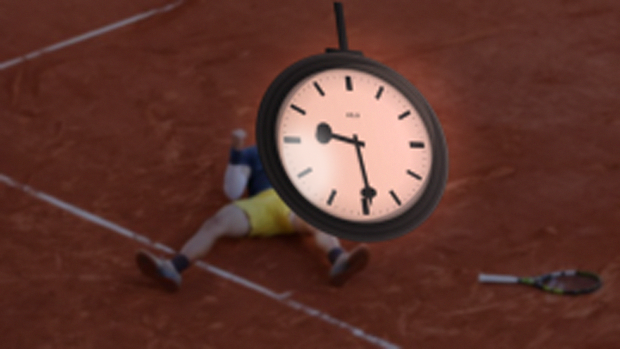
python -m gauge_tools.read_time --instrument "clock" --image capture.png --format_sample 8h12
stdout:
9h29
